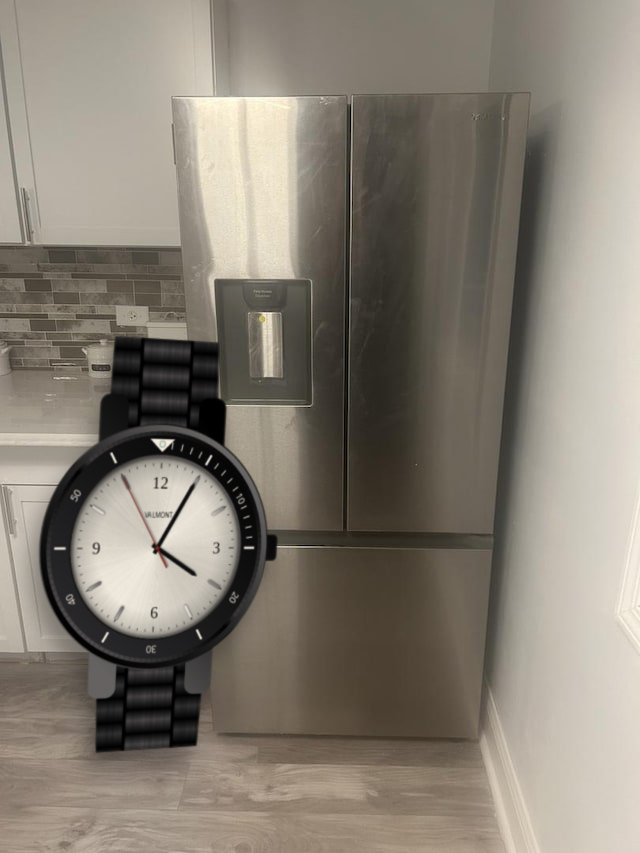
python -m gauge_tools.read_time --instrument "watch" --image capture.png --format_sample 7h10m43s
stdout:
4h04m55s
